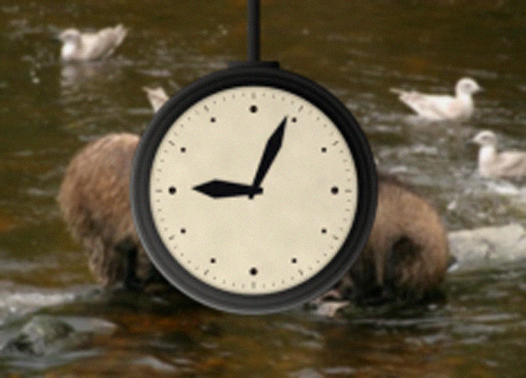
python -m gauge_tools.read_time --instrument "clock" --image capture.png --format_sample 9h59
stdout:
9h04
